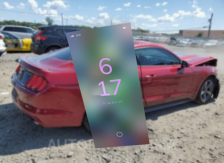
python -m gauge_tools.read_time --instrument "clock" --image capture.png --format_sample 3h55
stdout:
6h17
